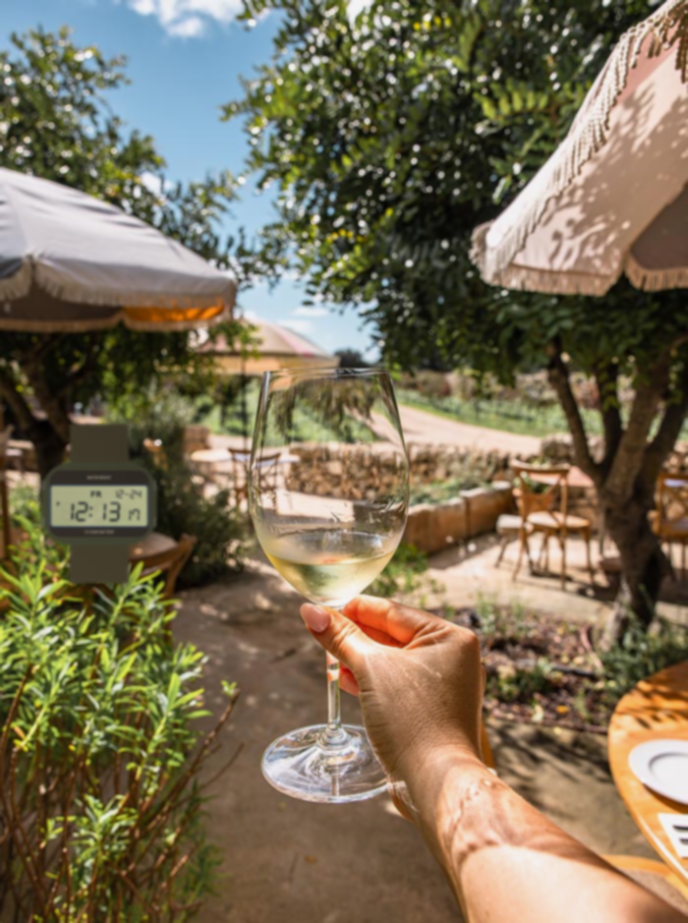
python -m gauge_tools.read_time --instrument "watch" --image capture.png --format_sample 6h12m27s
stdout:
12h13m17s
